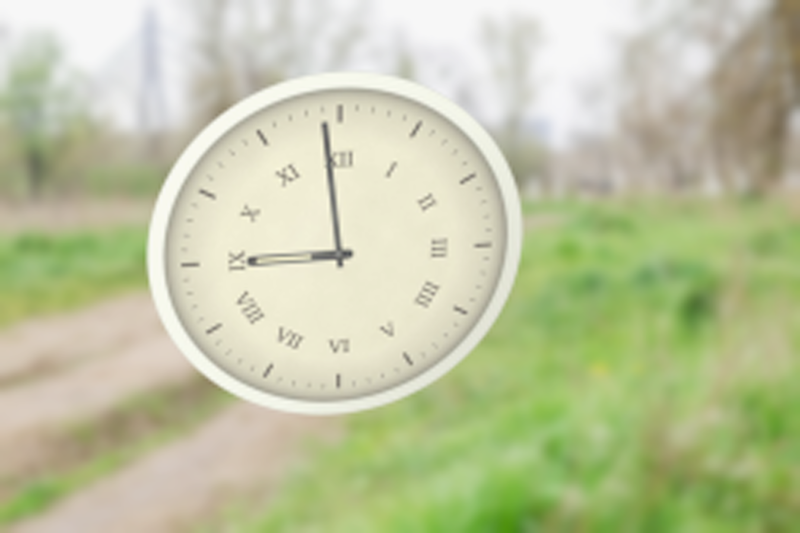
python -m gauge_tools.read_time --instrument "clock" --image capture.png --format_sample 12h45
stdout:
8h59
